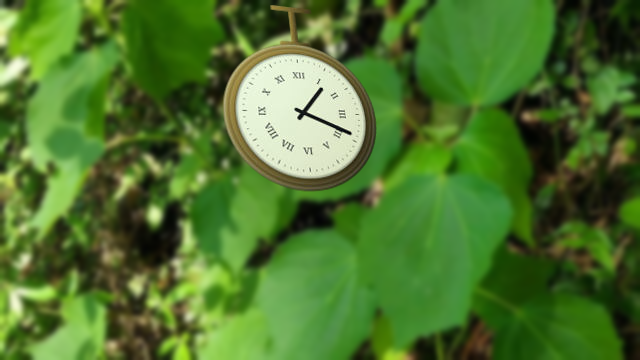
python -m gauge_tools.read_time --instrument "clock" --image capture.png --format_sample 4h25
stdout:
1h19
